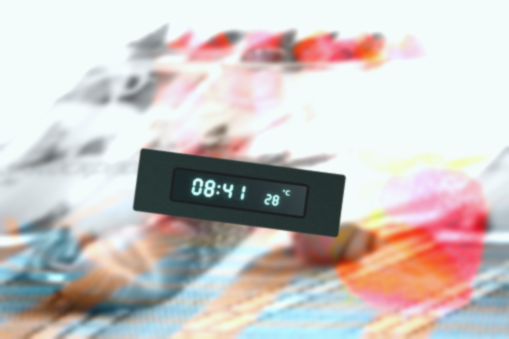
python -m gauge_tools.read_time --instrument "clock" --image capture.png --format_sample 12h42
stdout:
8h41
